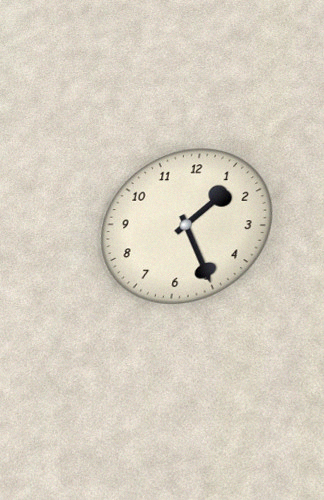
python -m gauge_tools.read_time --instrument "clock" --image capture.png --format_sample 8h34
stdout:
1h25
